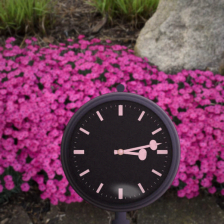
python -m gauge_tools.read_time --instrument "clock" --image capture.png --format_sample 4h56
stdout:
3h13
